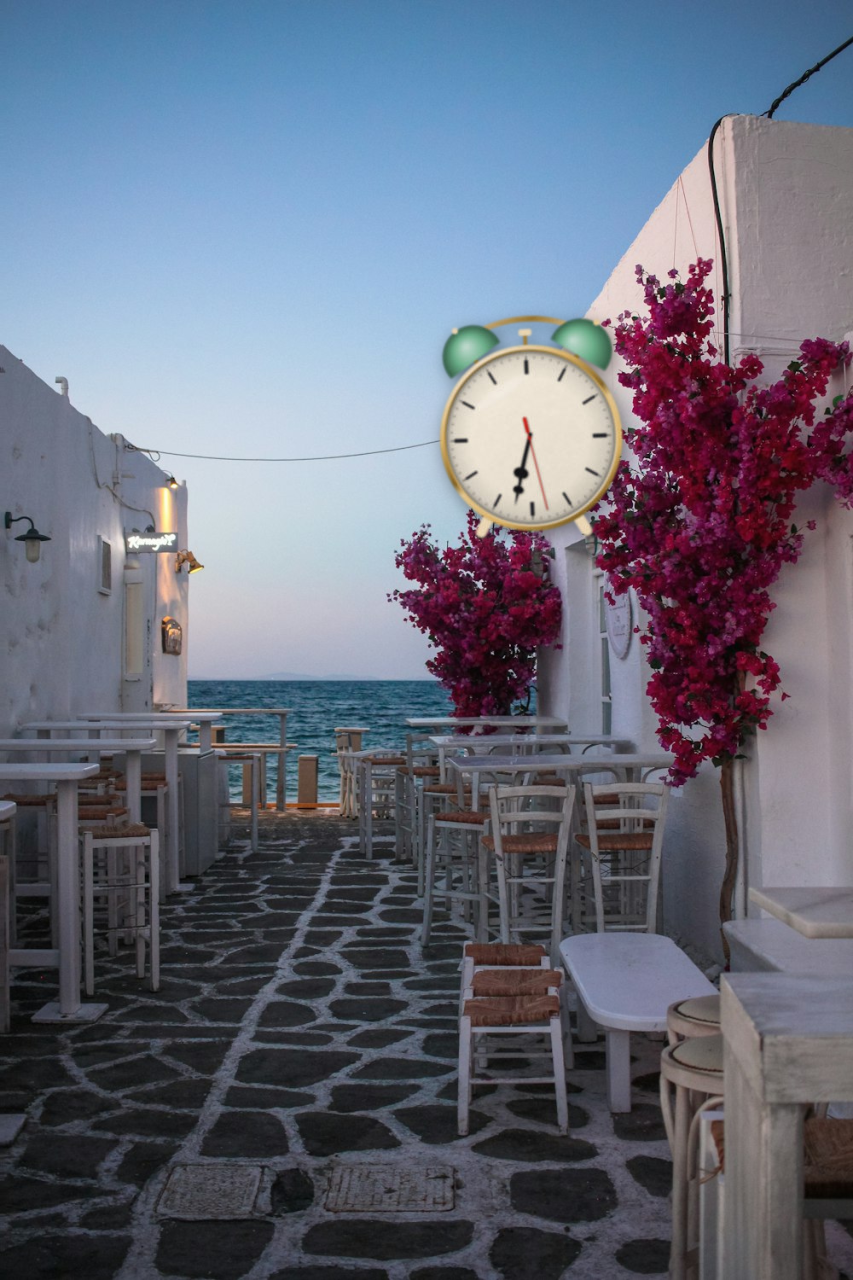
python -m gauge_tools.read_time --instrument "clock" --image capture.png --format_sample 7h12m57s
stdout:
6h32m28s
